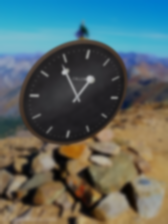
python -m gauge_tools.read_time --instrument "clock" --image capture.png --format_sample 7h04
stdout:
12h54
